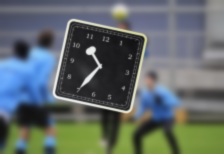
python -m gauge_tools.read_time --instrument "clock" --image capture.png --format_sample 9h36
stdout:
10h35
